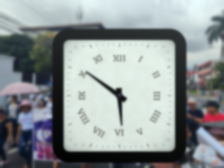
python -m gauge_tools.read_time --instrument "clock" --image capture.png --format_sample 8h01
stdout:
5h51
